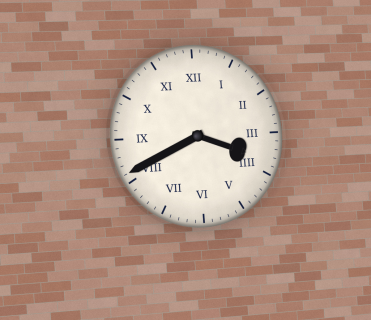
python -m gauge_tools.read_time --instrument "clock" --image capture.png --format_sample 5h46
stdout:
3h41
